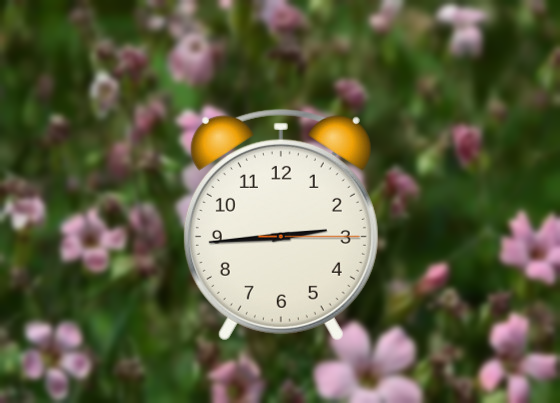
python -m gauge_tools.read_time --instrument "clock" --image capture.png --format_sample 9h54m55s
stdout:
2h44m15s
